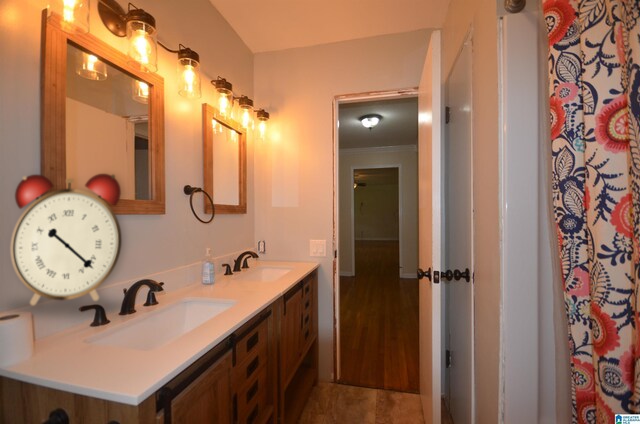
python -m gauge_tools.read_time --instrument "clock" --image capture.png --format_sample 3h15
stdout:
10h22
